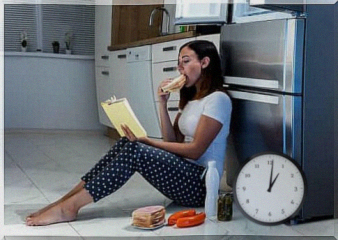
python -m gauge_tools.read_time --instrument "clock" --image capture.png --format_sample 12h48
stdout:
1h01
